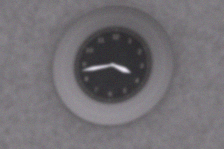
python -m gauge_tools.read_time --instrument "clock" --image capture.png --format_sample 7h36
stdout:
3h43
